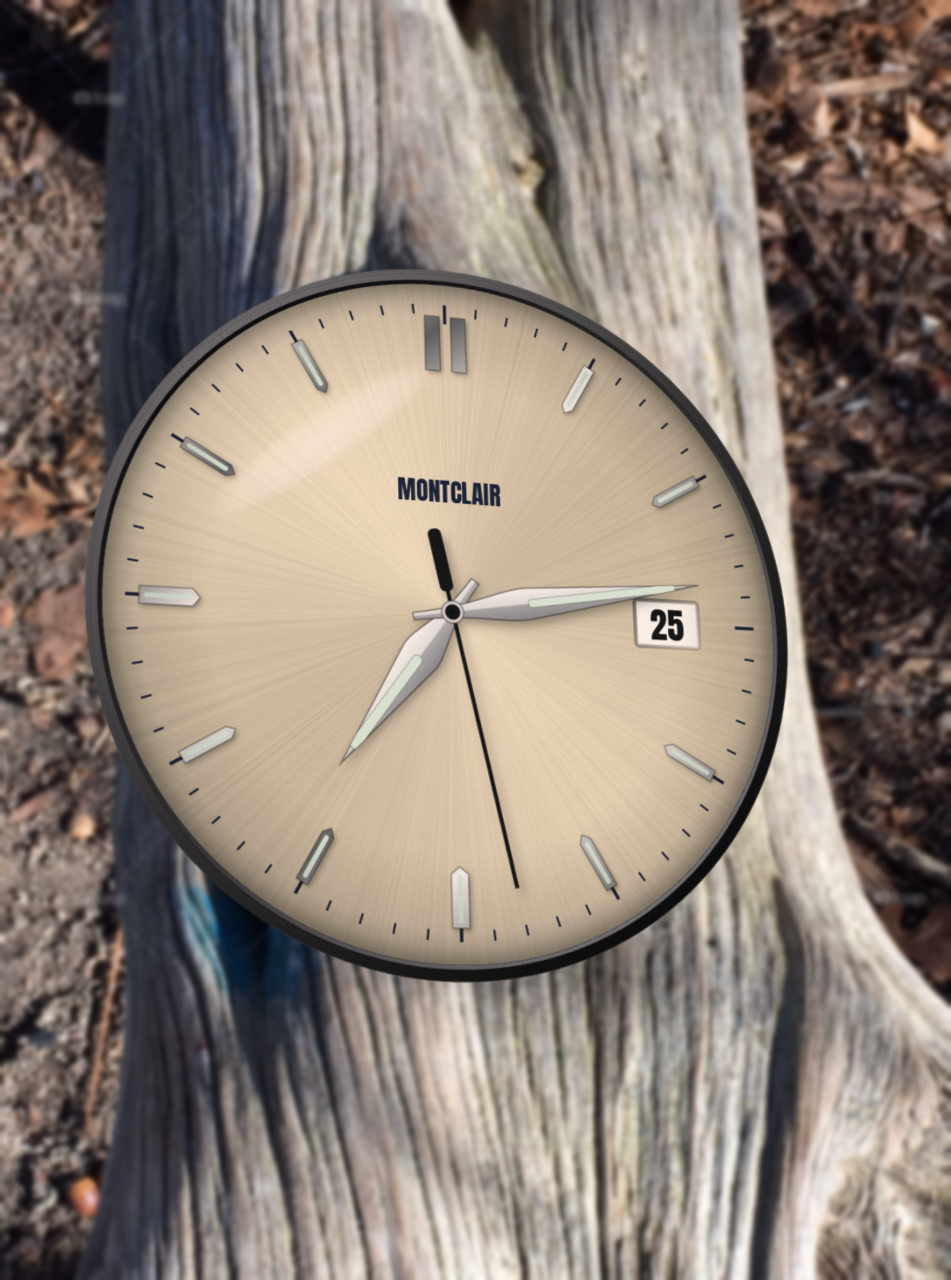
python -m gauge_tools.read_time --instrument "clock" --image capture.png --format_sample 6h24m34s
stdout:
7h13m28s
